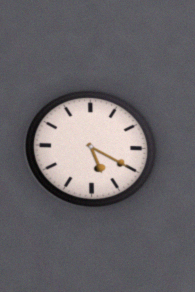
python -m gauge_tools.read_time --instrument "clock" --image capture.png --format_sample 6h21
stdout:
5h20
